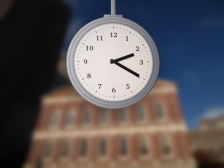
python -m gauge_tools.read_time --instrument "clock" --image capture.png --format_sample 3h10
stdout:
2h20
